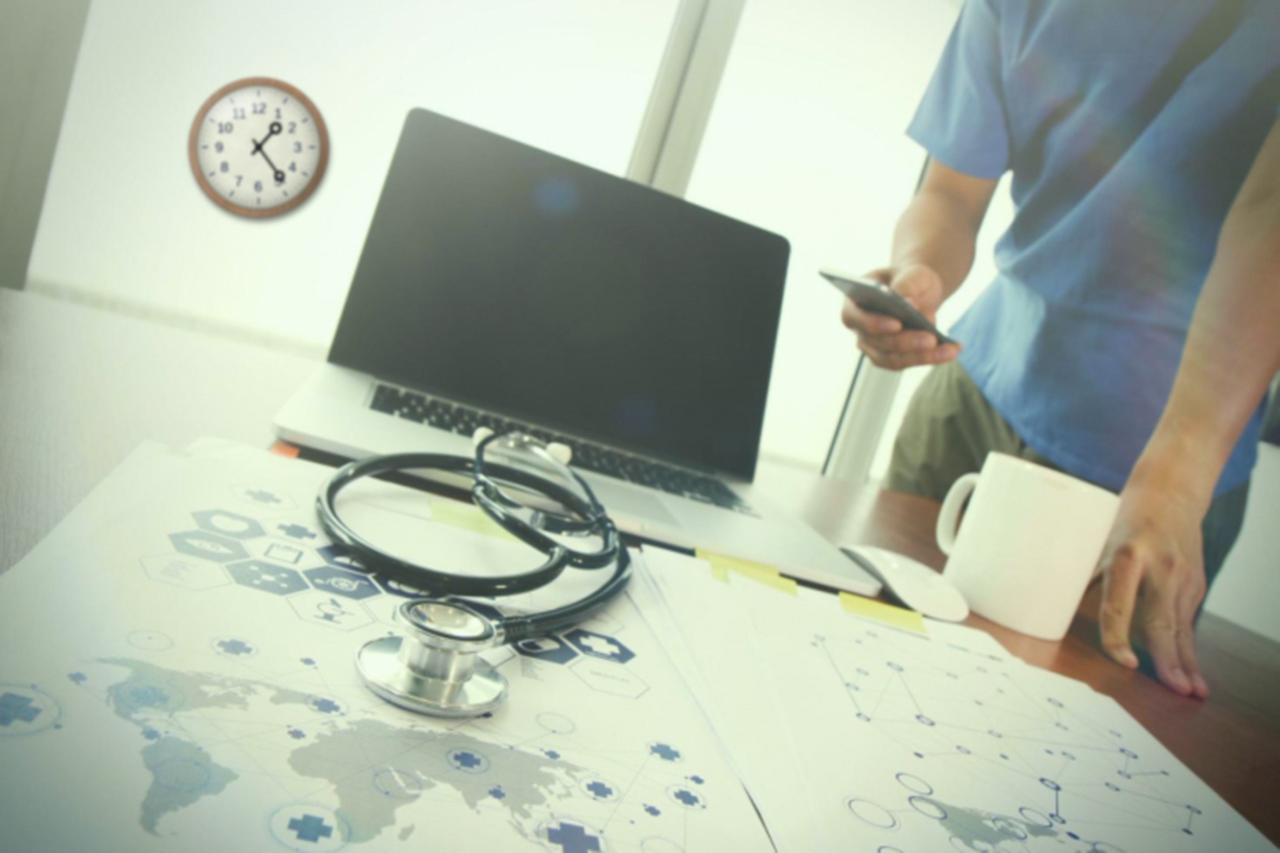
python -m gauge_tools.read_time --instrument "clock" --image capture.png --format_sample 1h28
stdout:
1h24
